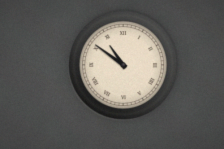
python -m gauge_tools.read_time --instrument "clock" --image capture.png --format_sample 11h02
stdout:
10h51
